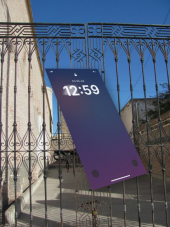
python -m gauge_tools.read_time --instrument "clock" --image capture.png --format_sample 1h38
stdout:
12h59
